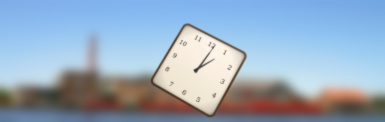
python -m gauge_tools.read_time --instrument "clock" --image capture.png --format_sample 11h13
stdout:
1h01
